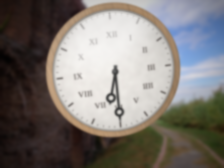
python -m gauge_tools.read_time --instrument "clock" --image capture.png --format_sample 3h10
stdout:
6h30
